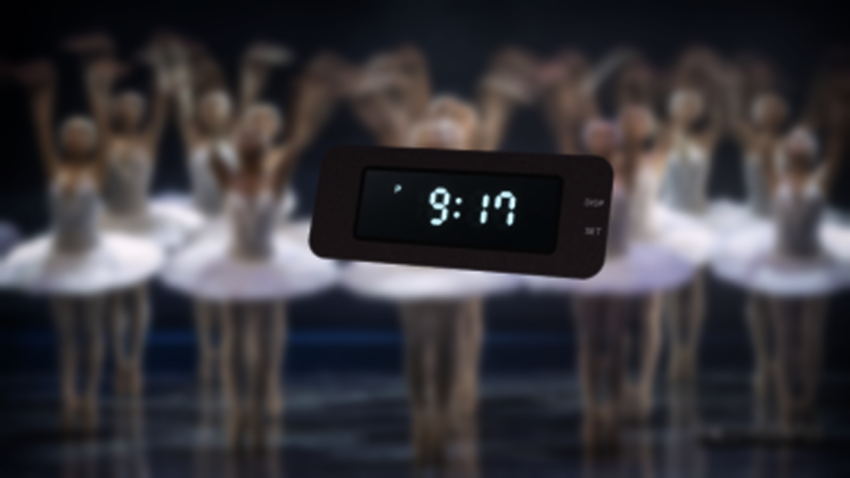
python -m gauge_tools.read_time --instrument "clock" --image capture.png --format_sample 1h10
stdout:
9h17
